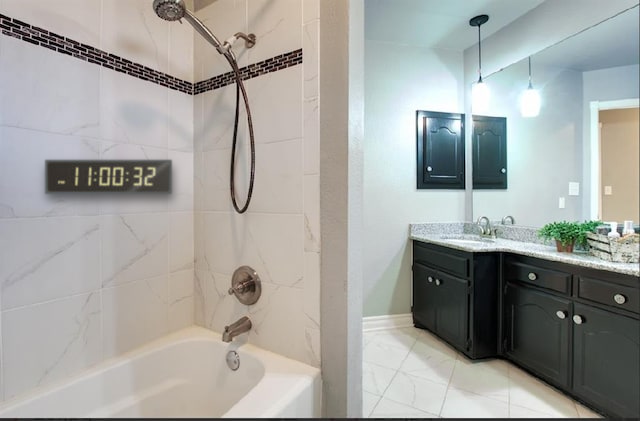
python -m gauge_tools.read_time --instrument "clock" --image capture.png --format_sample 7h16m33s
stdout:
11h00m32s
